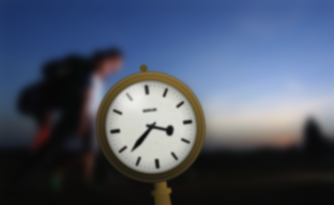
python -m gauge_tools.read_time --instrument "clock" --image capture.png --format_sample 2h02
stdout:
3h38
